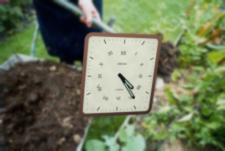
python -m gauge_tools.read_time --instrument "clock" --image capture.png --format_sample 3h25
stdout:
4h24
